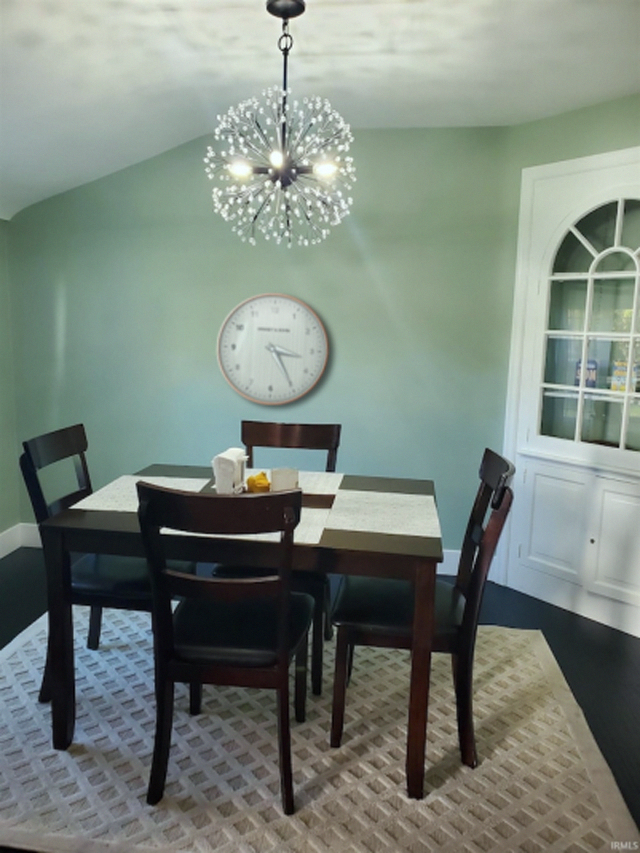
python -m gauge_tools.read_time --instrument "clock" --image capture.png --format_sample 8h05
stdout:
3h25
